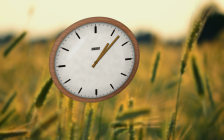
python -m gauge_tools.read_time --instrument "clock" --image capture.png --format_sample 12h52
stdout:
1h07
